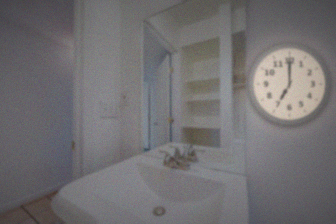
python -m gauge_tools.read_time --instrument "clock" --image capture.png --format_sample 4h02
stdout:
7h00
